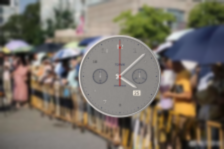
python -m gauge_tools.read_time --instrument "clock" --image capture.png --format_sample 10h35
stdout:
4h08
